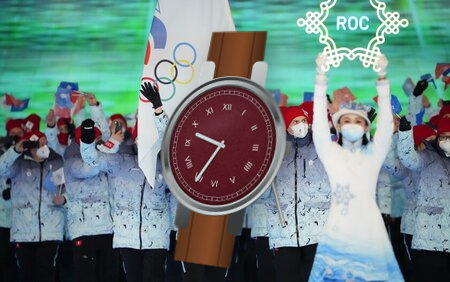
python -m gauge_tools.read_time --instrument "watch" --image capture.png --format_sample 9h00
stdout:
9h35
